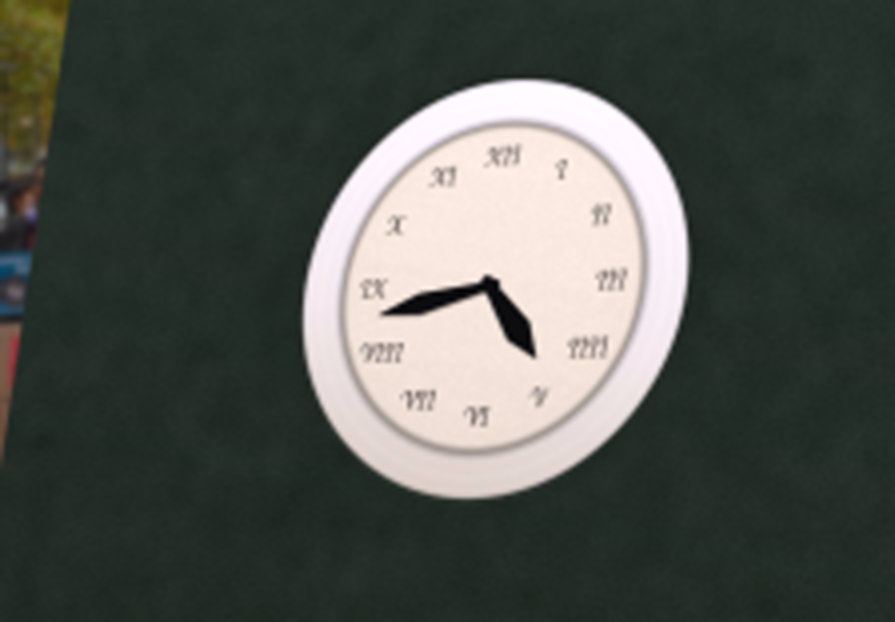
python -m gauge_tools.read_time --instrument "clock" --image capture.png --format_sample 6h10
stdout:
4h43
